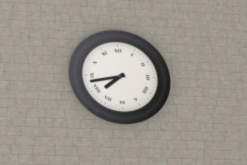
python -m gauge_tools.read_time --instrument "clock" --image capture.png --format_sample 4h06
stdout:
7h43
